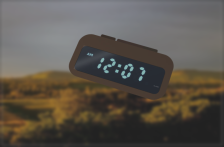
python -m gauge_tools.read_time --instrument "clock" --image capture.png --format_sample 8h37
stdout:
12h07
